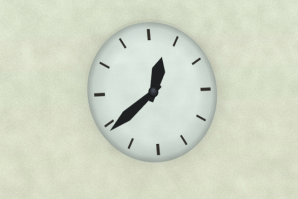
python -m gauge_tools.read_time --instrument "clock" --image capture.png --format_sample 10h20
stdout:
12h39
